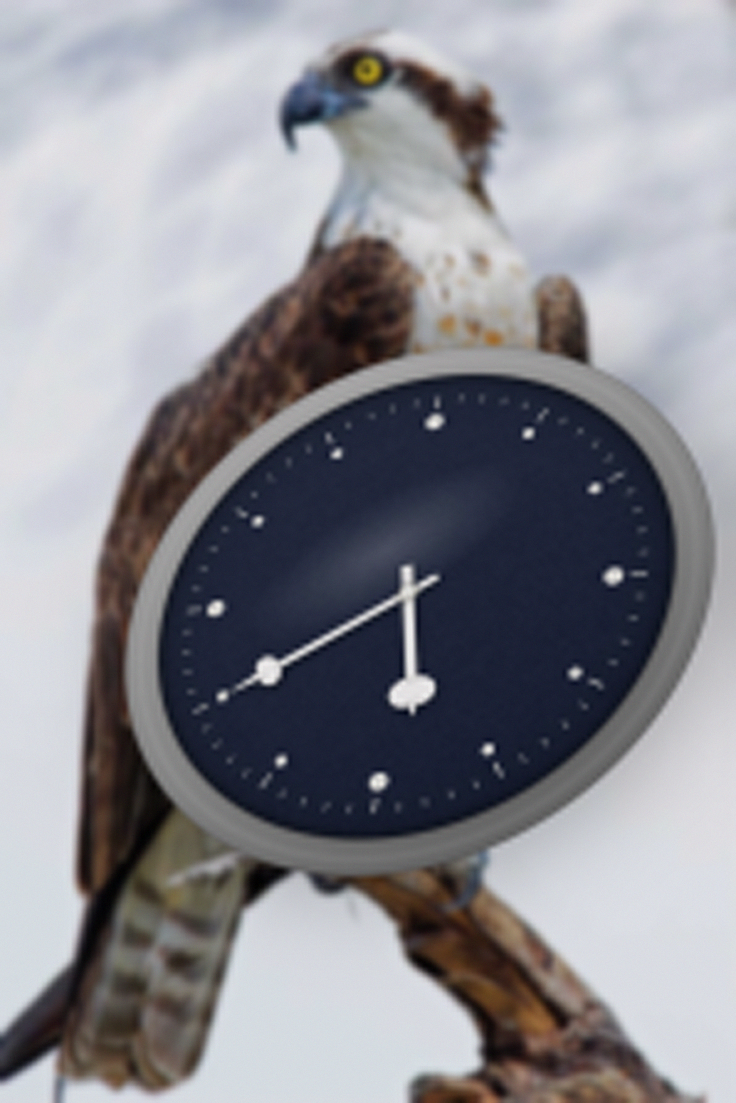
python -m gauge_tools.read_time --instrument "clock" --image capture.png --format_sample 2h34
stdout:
5h40
